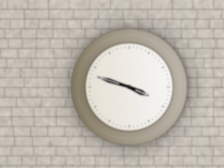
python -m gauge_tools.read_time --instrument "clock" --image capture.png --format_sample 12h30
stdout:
3h48
